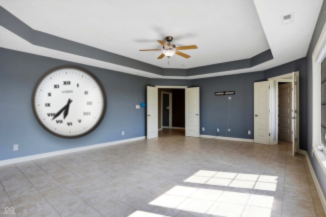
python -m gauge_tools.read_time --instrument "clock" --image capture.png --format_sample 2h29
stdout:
6h38
